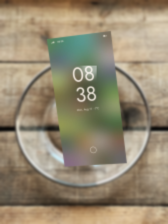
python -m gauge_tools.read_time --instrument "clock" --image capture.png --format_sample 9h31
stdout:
8h38
